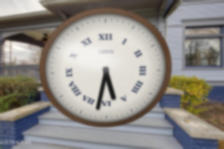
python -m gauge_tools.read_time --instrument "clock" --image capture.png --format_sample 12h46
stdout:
5h32
